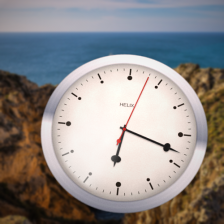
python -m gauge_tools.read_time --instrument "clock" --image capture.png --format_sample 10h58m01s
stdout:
6h18m03s
